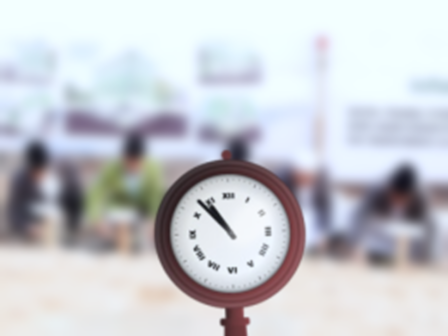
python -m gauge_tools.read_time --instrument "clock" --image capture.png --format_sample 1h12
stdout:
10h53
